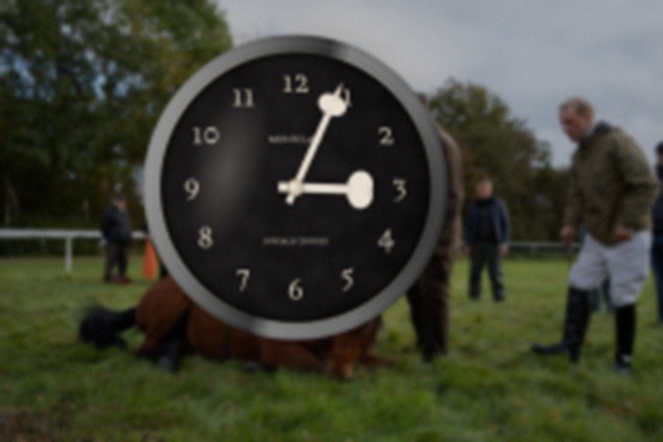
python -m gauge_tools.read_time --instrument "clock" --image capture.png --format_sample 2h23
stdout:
3h04
